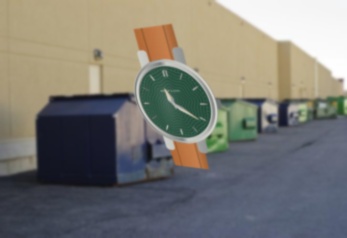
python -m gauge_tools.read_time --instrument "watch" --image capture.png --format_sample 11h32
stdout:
11h21
